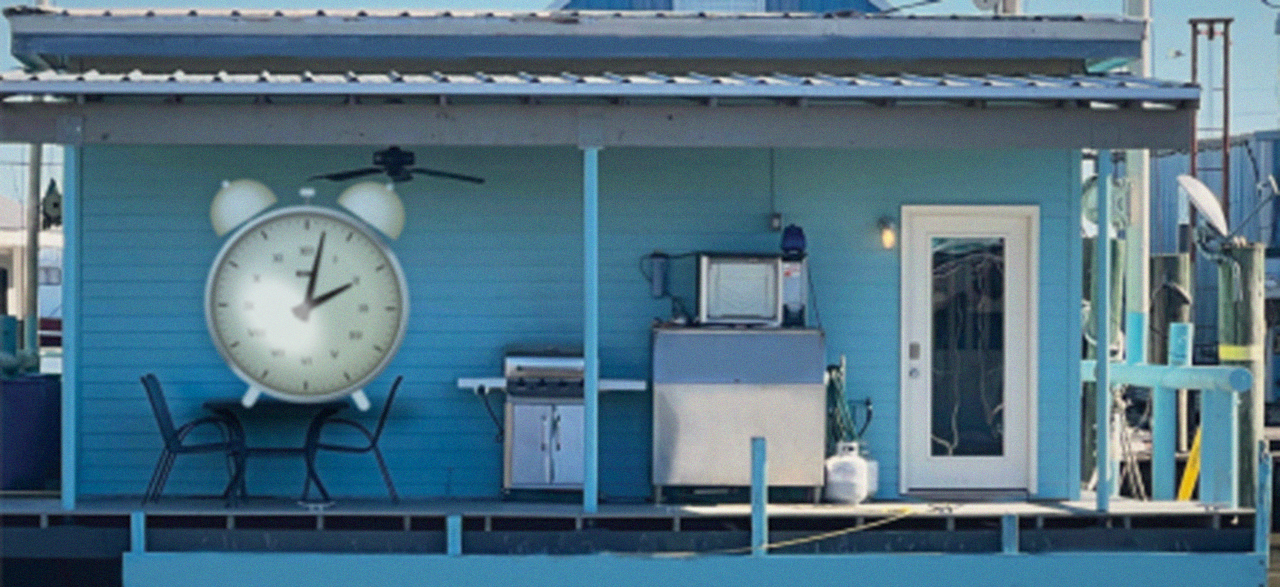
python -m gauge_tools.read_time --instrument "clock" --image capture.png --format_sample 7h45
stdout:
2h02
